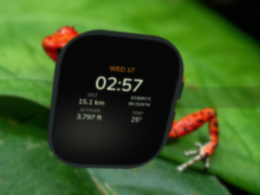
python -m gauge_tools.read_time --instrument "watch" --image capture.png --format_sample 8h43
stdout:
2h57
